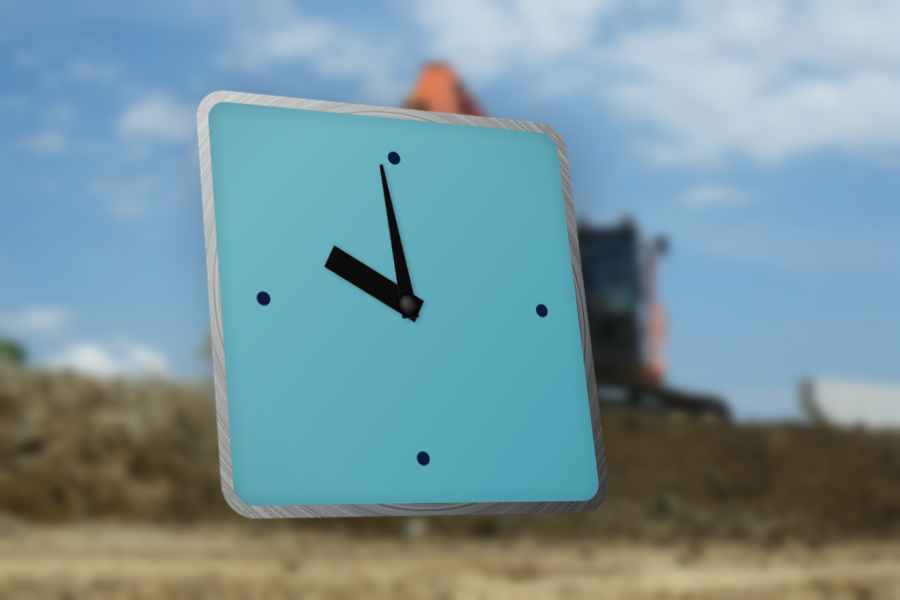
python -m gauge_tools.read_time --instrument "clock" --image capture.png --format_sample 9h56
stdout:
9h59
